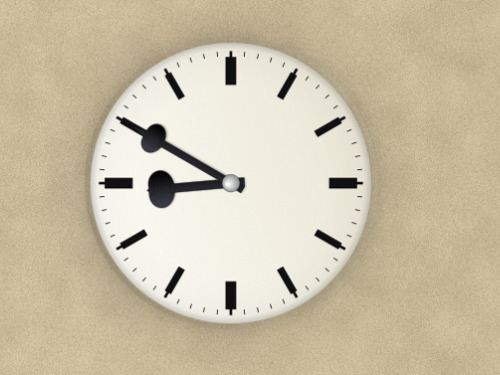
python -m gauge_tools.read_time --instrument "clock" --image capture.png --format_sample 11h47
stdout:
8h50
